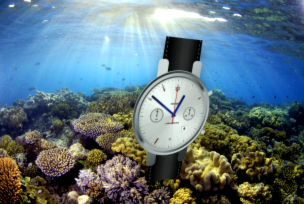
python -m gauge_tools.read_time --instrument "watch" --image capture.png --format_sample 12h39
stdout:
12h51
